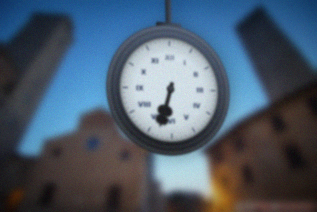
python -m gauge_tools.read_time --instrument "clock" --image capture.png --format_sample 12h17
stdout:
6h33
